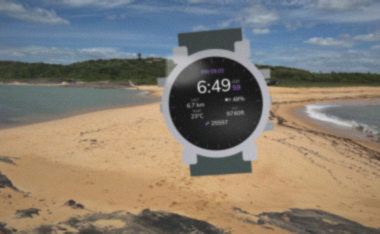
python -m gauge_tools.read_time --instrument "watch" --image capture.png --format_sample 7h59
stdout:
6h49
